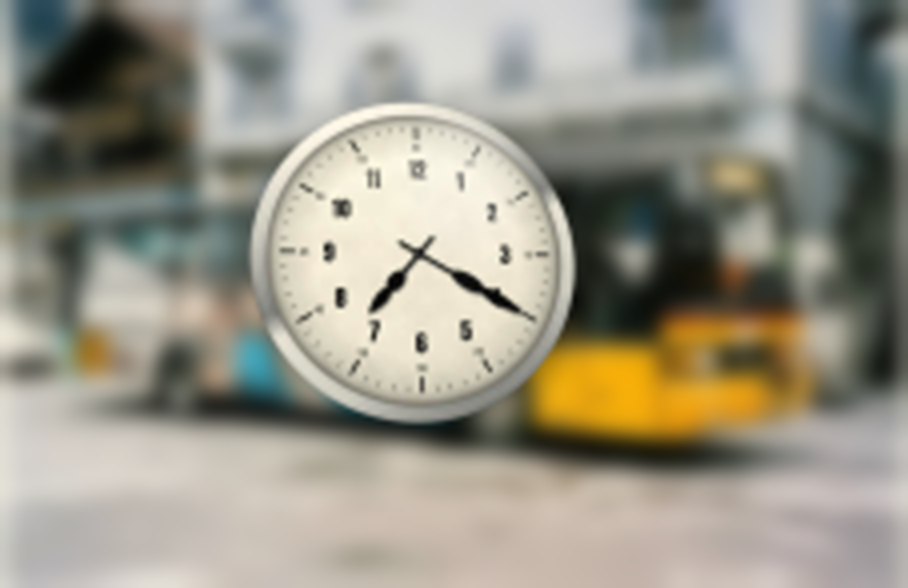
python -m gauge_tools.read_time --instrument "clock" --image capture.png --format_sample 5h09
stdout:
7h20
